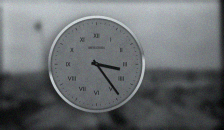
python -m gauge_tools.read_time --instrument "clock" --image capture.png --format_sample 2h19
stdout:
3h24
